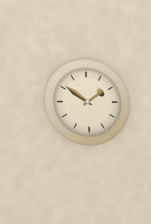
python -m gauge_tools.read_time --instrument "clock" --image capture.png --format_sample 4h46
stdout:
1h51
